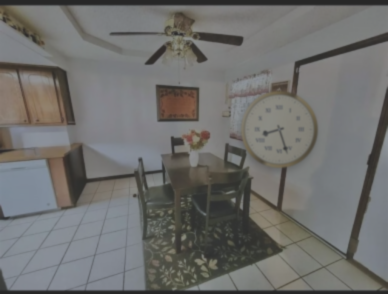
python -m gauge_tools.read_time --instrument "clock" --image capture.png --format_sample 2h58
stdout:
8h27
